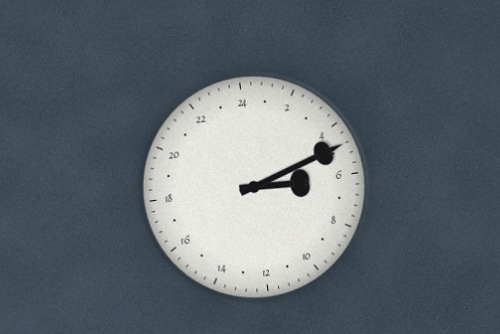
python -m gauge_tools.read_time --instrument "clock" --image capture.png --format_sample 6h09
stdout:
6h12
